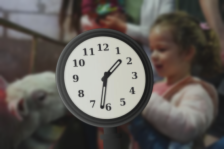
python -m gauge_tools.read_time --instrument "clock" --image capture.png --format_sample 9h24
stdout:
1h32
